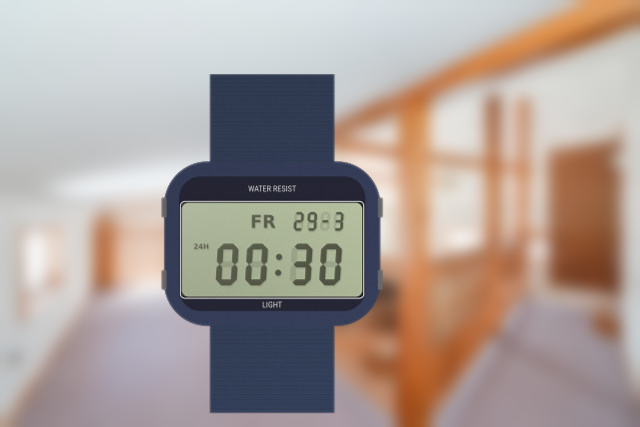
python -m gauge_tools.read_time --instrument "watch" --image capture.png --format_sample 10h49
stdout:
0h30
